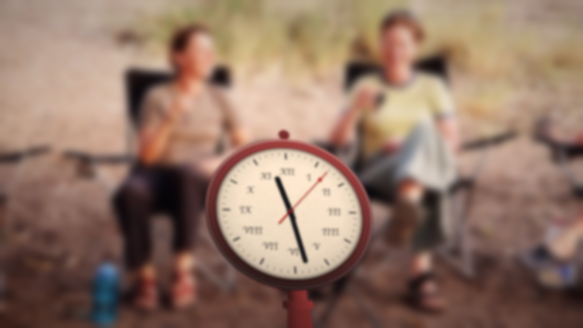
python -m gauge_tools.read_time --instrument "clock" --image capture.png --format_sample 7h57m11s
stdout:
11h28m07s
